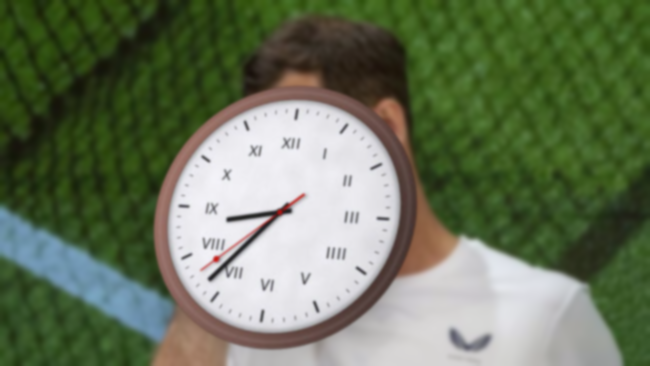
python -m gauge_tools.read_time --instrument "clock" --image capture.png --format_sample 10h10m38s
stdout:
8h36m38s
